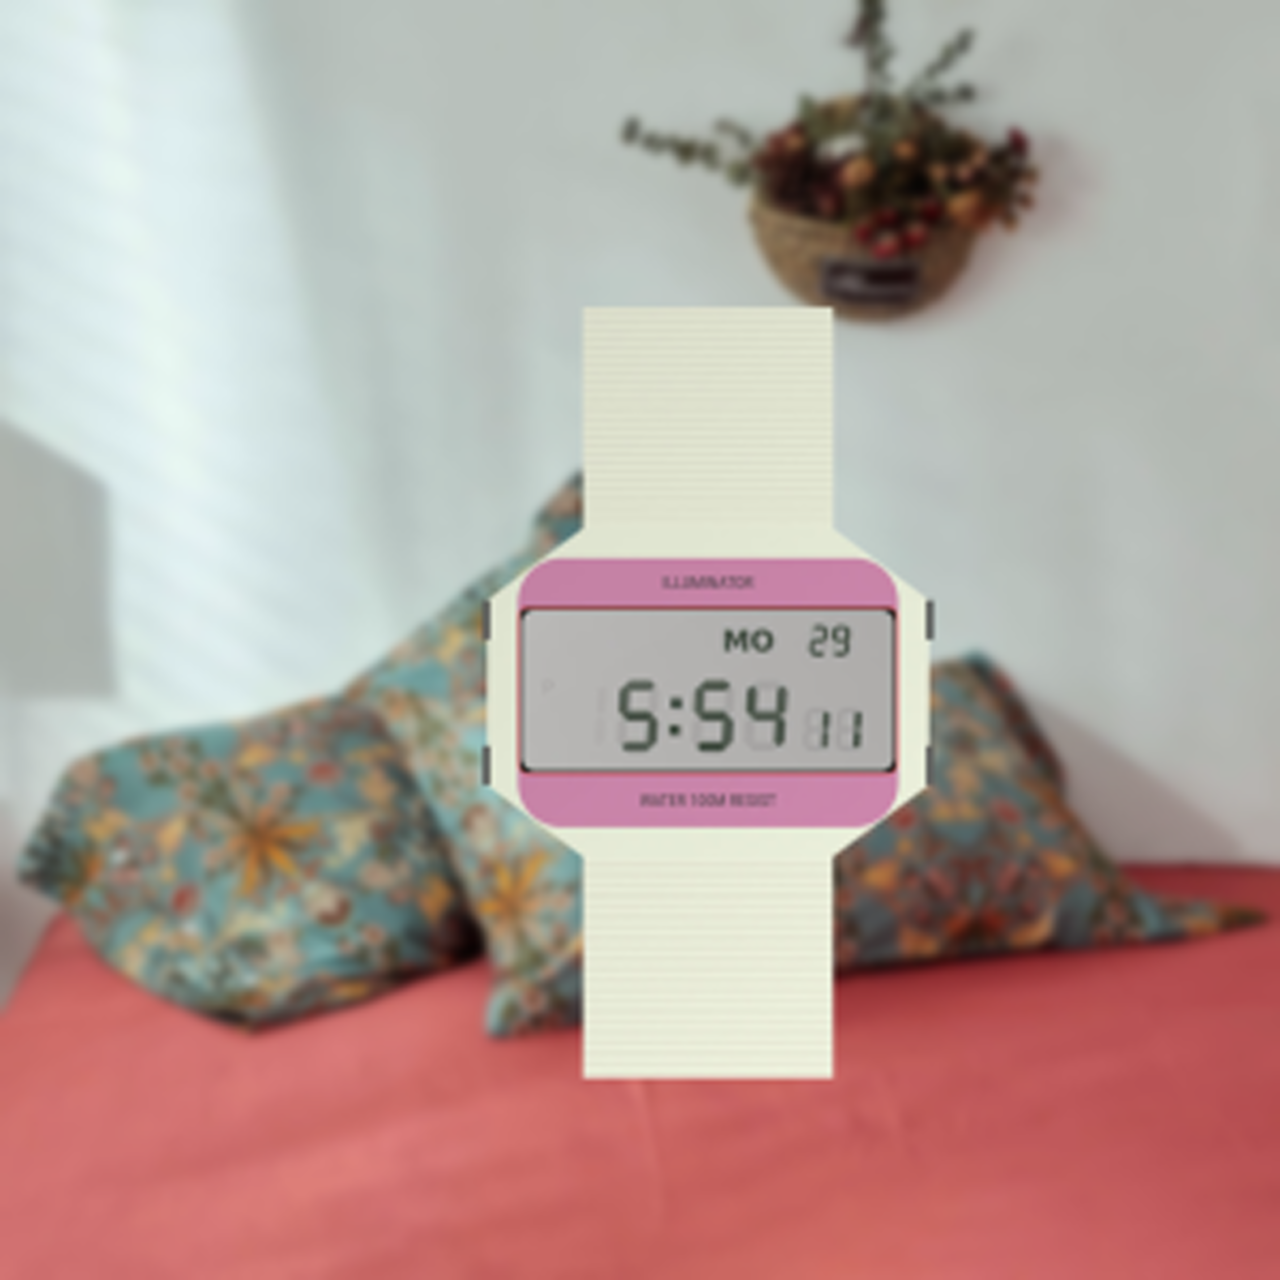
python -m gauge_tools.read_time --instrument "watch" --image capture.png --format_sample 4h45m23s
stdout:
5h54m11s
